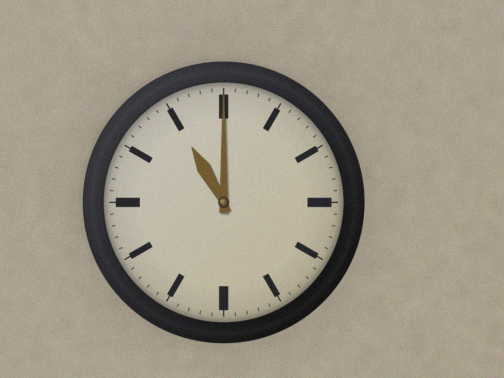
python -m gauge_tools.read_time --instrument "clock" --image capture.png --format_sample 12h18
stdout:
11h00
